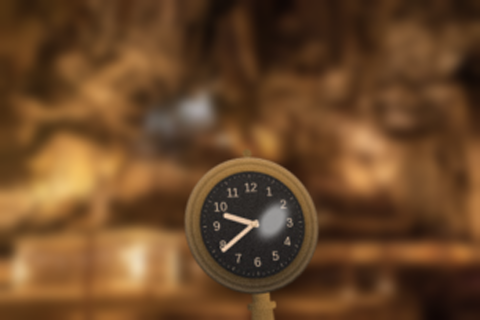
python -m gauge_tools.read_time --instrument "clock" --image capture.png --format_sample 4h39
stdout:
9h39
